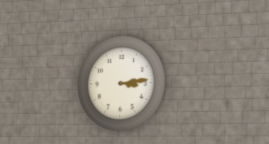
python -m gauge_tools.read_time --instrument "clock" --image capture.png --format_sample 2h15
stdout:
3h14
